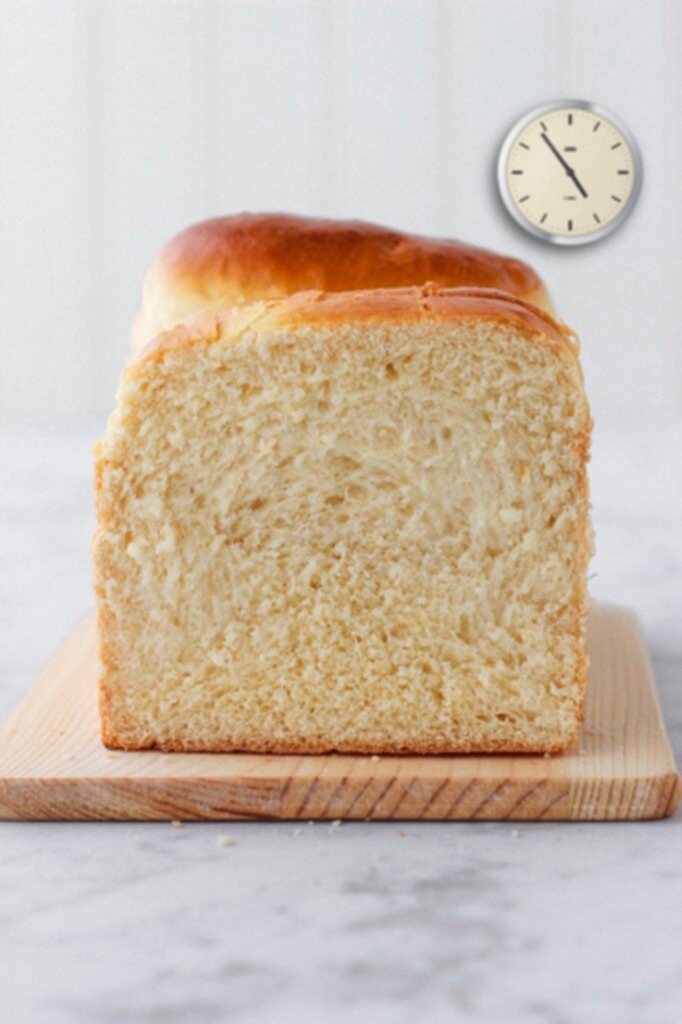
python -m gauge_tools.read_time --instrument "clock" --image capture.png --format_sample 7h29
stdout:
4h54
